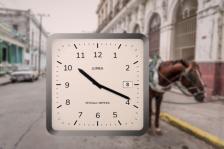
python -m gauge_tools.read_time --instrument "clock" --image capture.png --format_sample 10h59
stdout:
10h19
